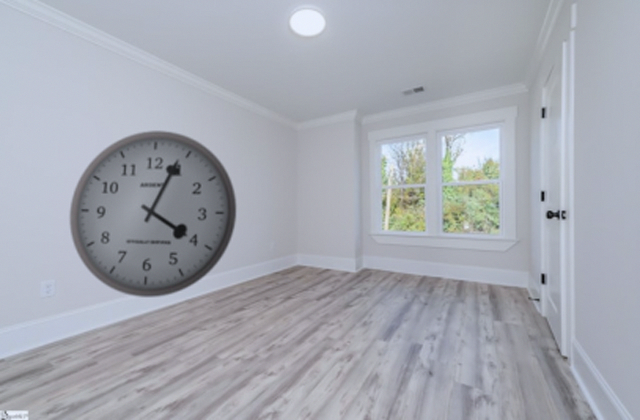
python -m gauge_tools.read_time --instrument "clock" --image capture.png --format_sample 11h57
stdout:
4h04
